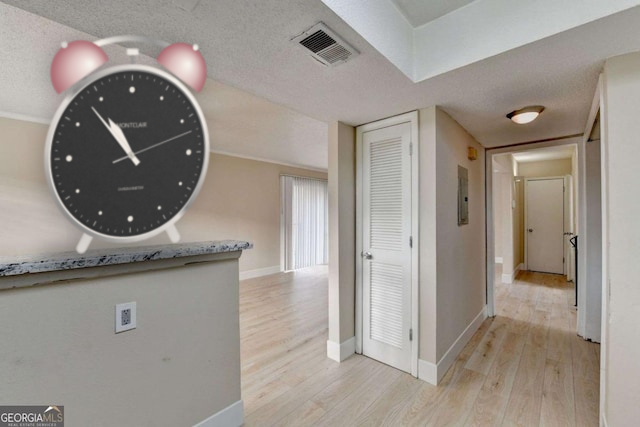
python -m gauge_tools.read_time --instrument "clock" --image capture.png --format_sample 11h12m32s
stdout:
10h53m12s
